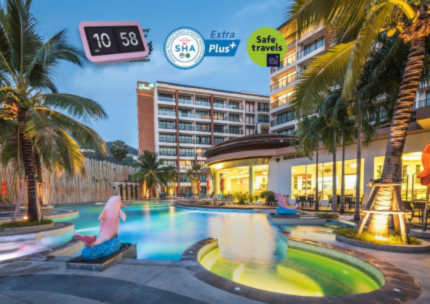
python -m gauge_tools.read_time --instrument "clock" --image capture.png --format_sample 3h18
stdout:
10h58
